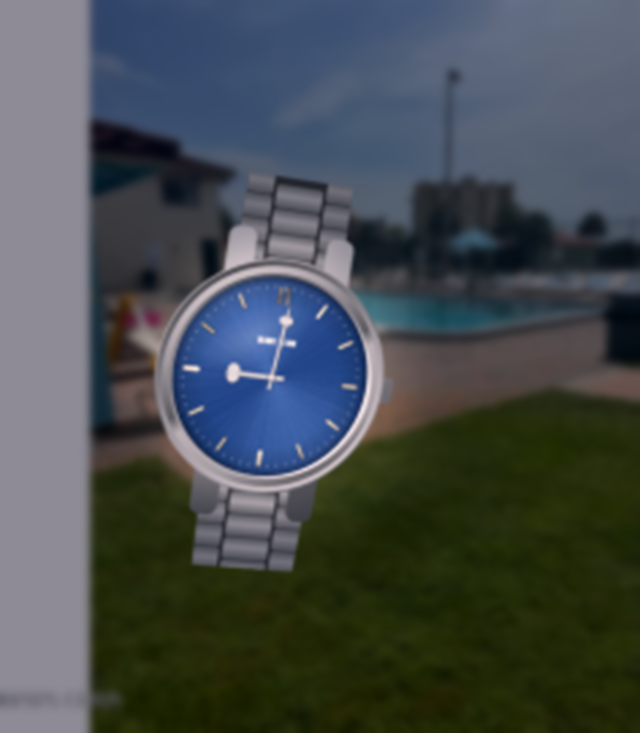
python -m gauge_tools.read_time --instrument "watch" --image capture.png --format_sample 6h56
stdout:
9h01
